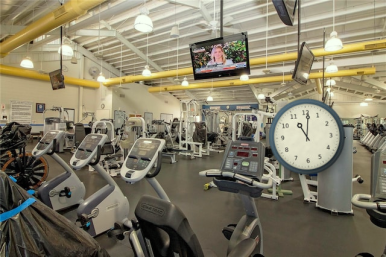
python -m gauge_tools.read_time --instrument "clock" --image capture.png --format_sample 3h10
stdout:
11h01
